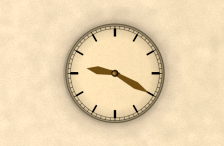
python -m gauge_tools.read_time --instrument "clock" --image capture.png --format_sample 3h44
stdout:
9h20
